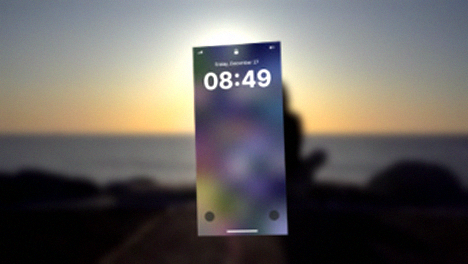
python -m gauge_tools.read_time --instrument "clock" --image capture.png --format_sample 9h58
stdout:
8h49
